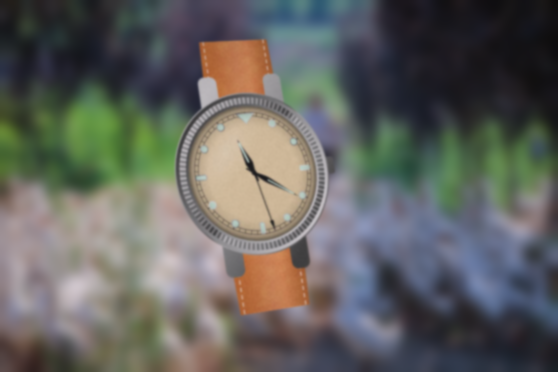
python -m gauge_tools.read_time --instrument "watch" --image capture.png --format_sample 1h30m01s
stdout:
11h20m28s
